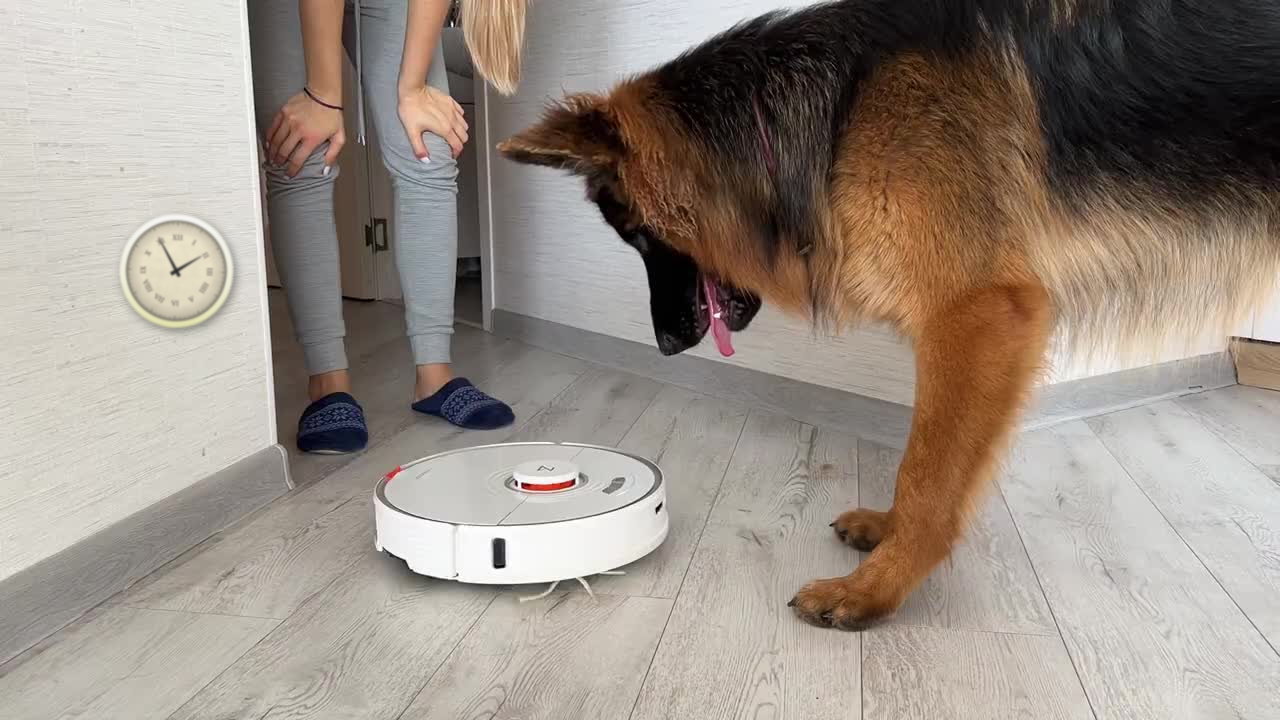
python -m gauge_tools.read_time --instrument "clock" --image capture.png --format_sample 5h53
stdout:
1h55
